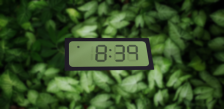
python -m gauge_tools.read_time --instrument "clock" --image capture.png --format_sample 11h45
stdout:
8h39
